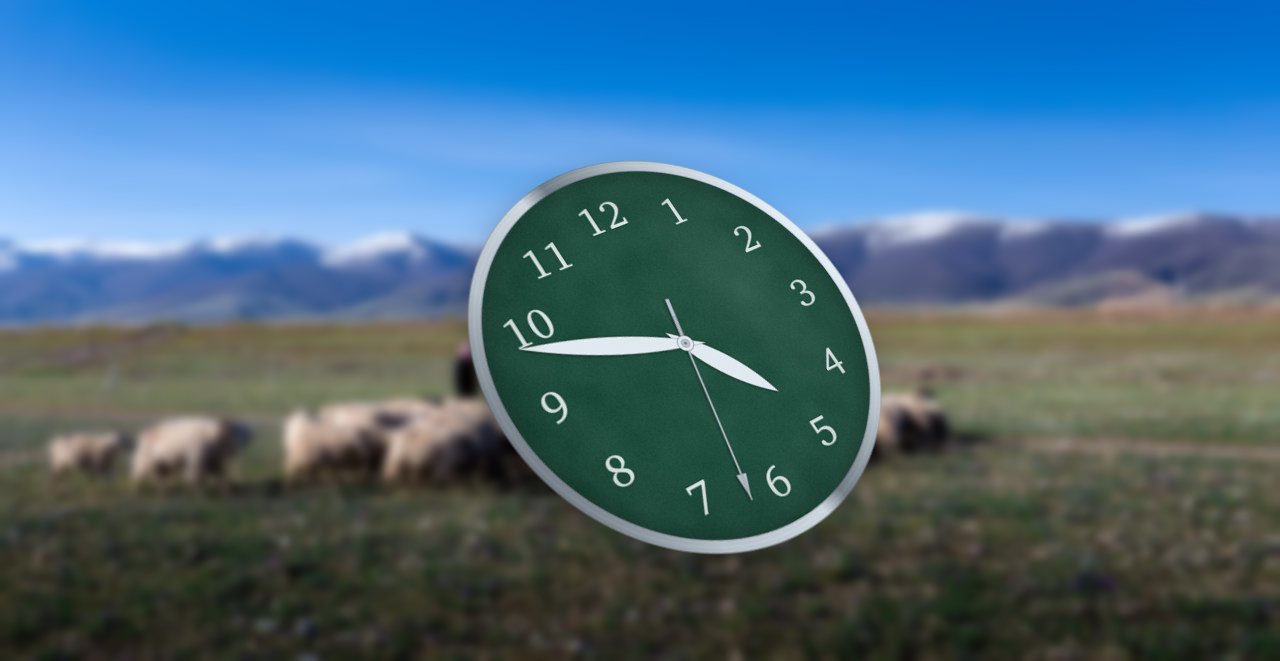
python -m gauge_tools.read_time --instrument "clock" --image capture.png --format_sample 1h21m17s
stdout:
4h48m32s
